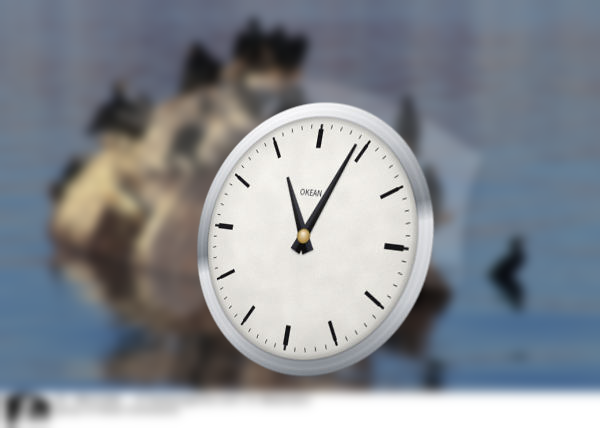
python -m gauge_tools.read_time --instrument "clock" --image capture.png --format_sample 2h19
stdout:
11h04
